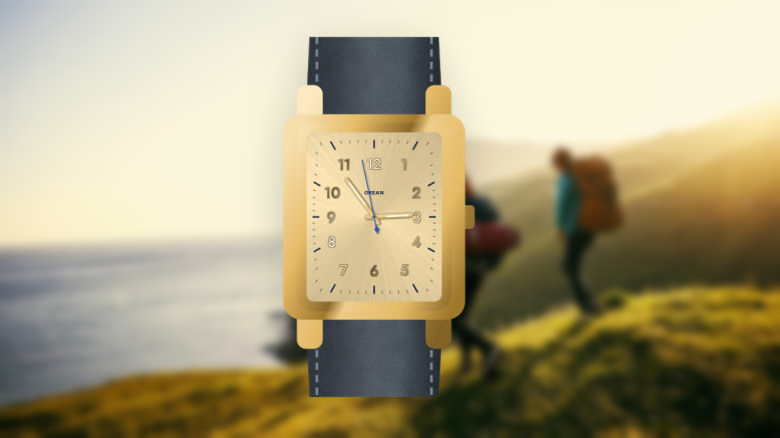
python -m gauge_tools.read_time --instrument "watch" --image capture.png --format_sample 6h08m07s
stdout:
2h53m58s
